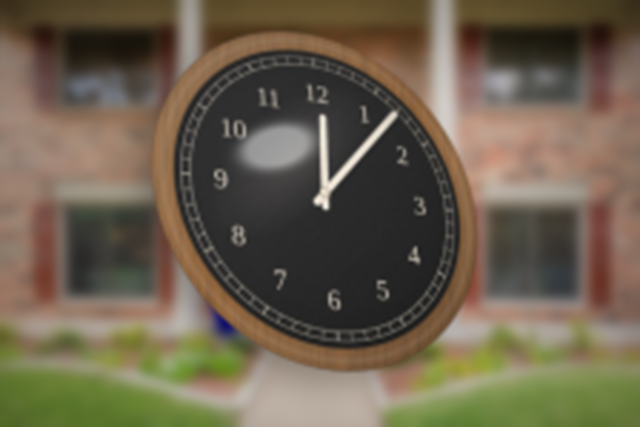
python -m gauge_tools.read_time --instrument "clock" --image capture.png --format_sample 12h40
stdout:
12h07
